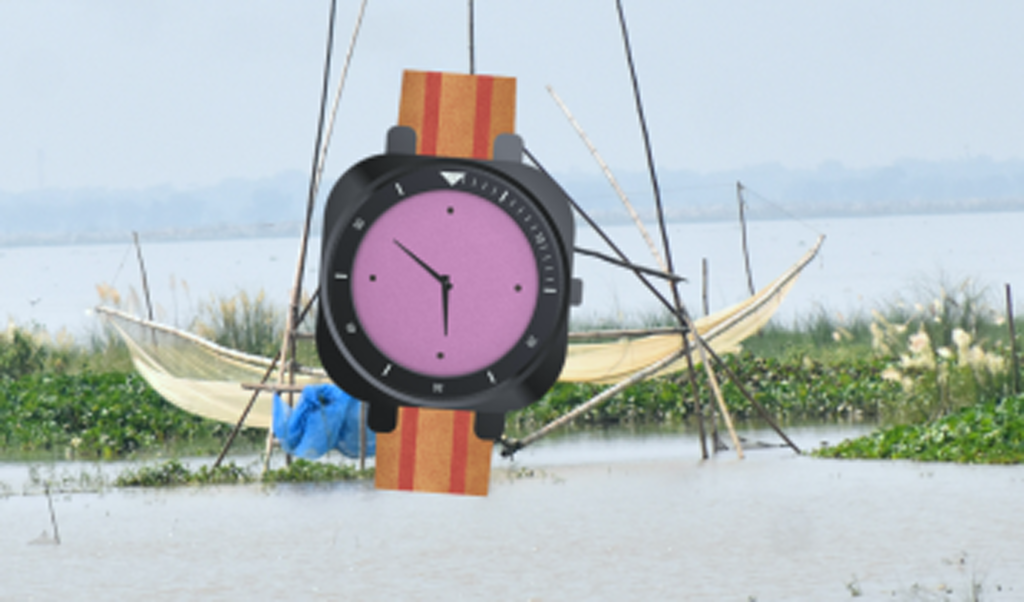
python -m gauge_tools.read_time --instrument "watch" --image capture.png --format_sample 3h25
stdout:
5h51
